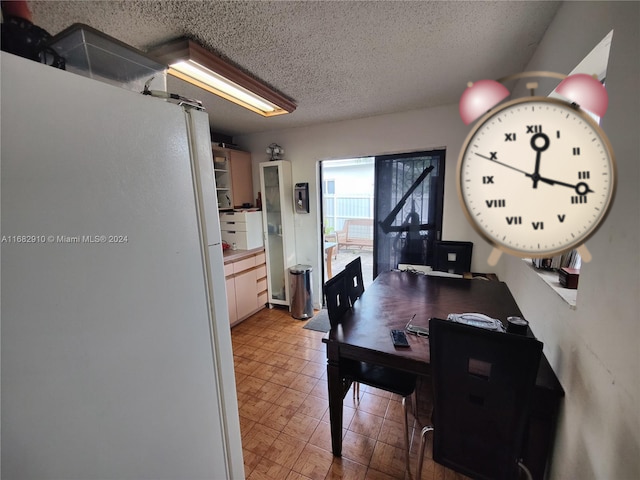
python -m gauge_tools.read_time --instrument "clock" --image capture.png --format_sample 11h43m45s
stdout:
12h17m49s
